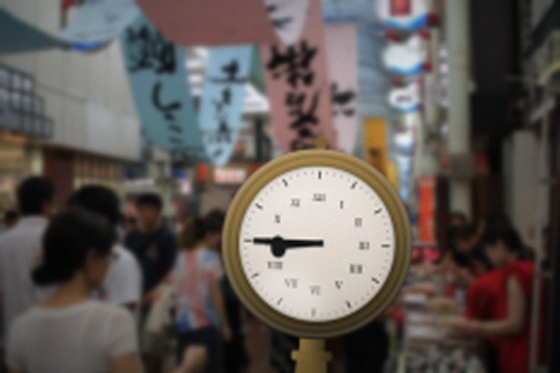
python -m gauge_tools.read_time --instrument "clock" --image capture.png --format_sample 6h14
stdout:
8h45
